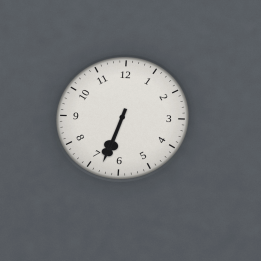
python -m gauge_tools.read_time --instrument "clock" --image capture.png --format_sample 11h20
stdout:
6h33
